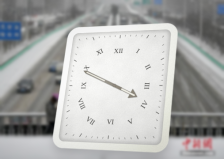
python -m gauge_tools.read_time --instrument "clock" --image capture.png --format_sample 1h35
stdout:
3h49
